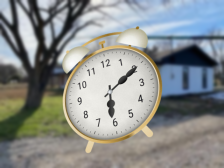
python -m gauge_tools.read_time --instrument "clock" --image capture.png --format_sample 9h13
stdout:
6h10
